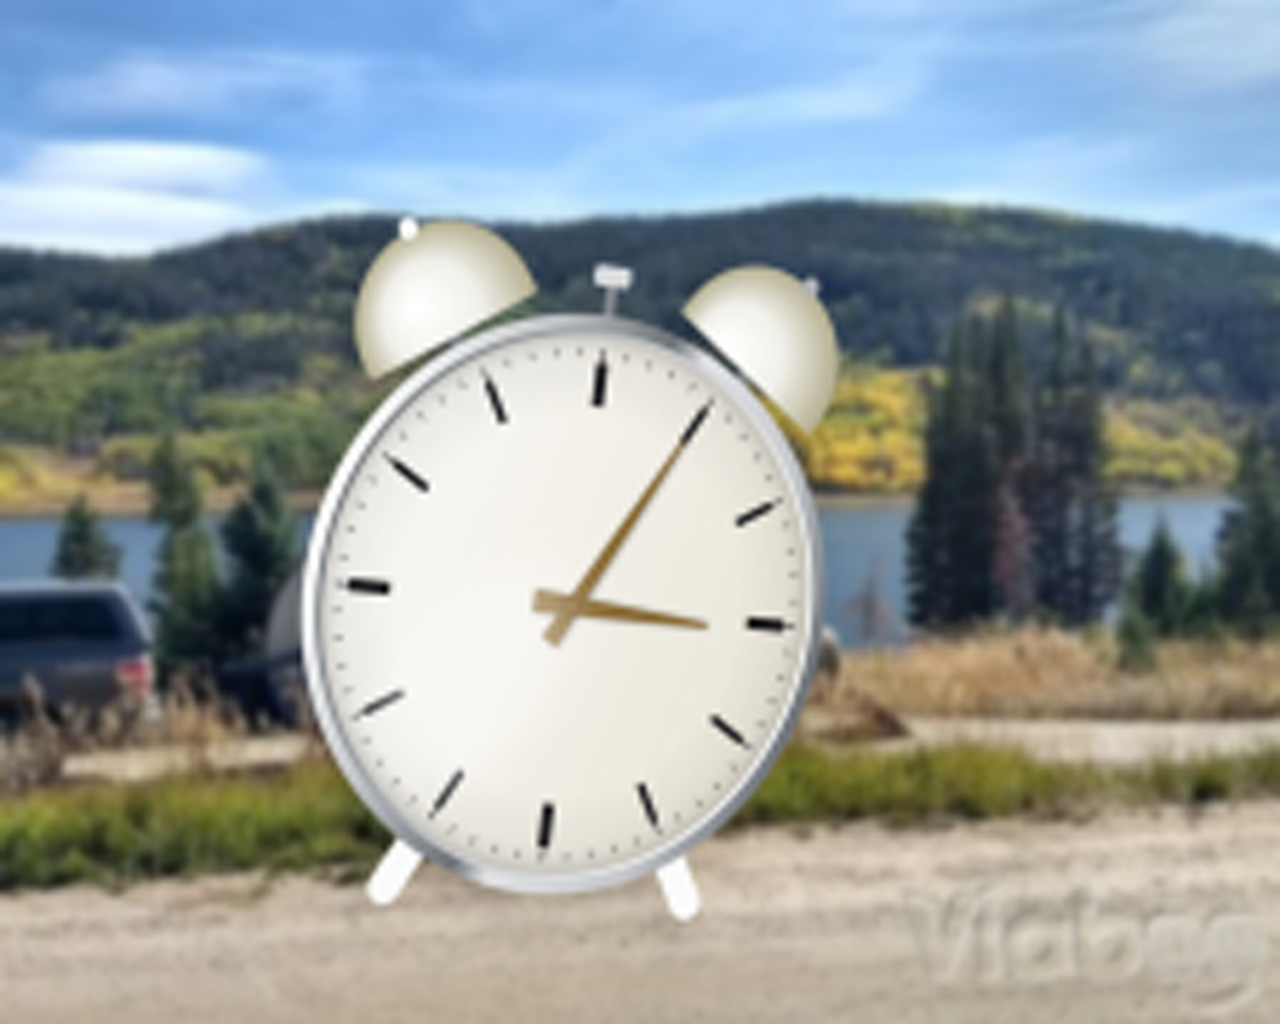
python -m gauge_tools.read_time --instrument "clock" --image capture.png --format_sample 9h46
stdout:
3h05
